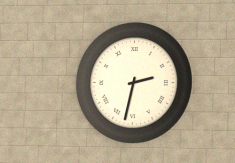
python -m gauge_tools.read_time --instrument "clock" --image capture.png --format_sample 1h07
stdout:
2h32
